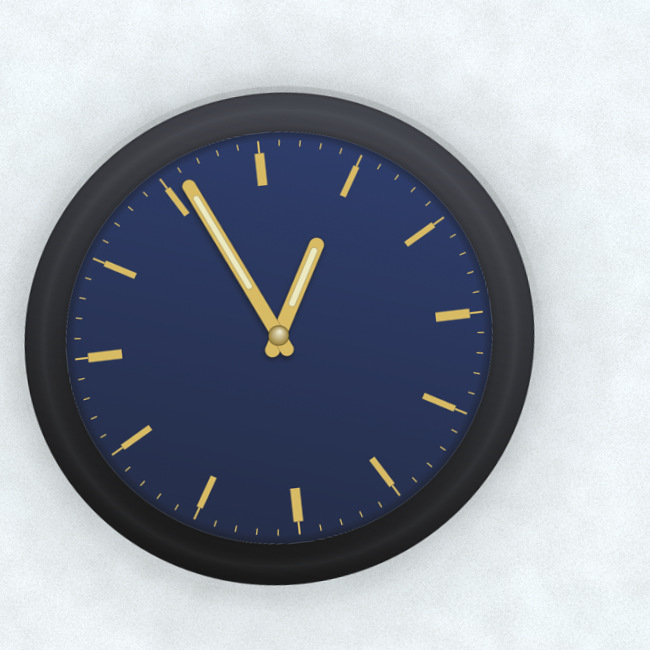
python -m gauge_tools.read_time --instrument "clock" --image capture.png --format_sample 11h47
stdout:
12h56
